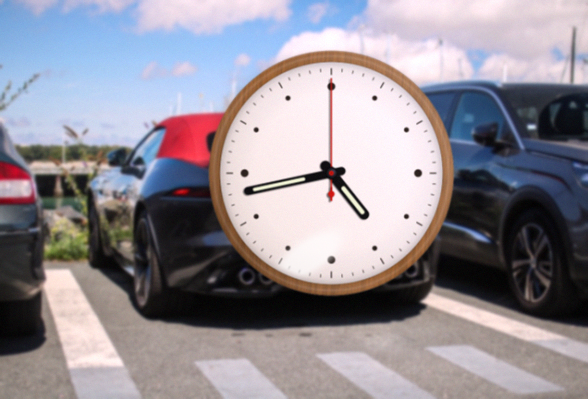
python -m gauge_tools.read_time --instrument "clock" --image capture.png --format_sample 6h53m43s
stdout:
4h43m00s
